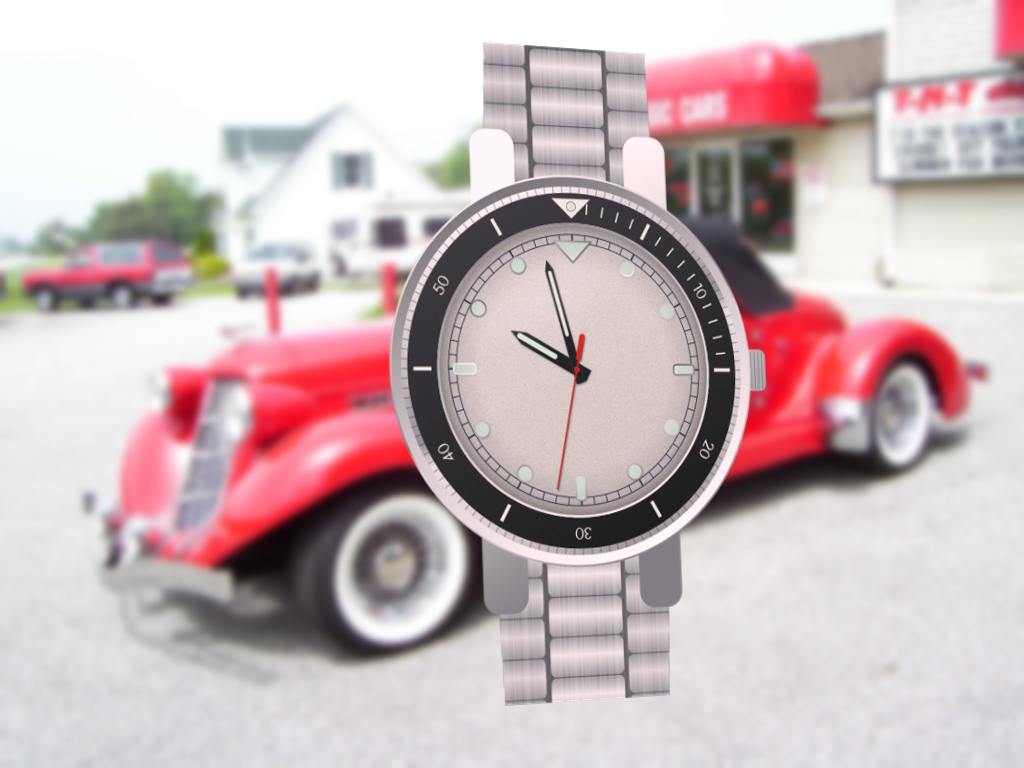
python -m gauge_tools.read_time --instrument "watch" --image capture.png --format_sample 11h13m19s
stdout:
9h57m32s
